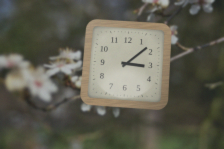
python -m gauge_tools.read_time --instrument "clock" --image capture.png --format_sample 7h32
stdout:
3h08
